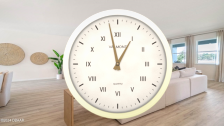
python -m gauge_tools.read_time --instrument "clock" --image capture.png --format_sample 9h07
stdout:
12h58
